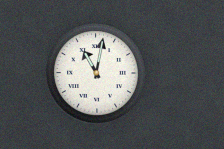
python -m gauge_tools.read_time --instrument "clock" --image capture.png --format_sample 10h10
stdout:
11h02
